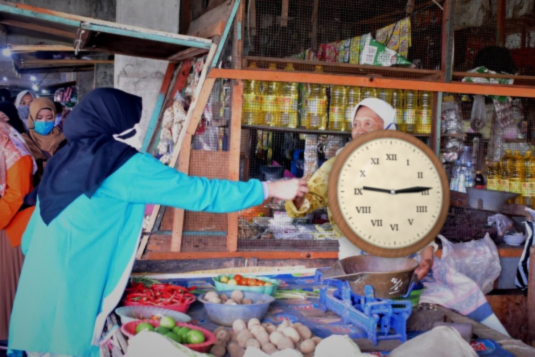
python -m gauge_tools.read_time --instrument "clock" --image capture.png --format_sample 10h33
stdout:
9h14
